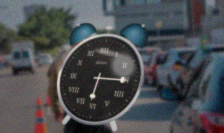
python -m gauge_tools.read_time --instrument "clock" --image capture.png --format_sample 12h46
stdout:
6h15
